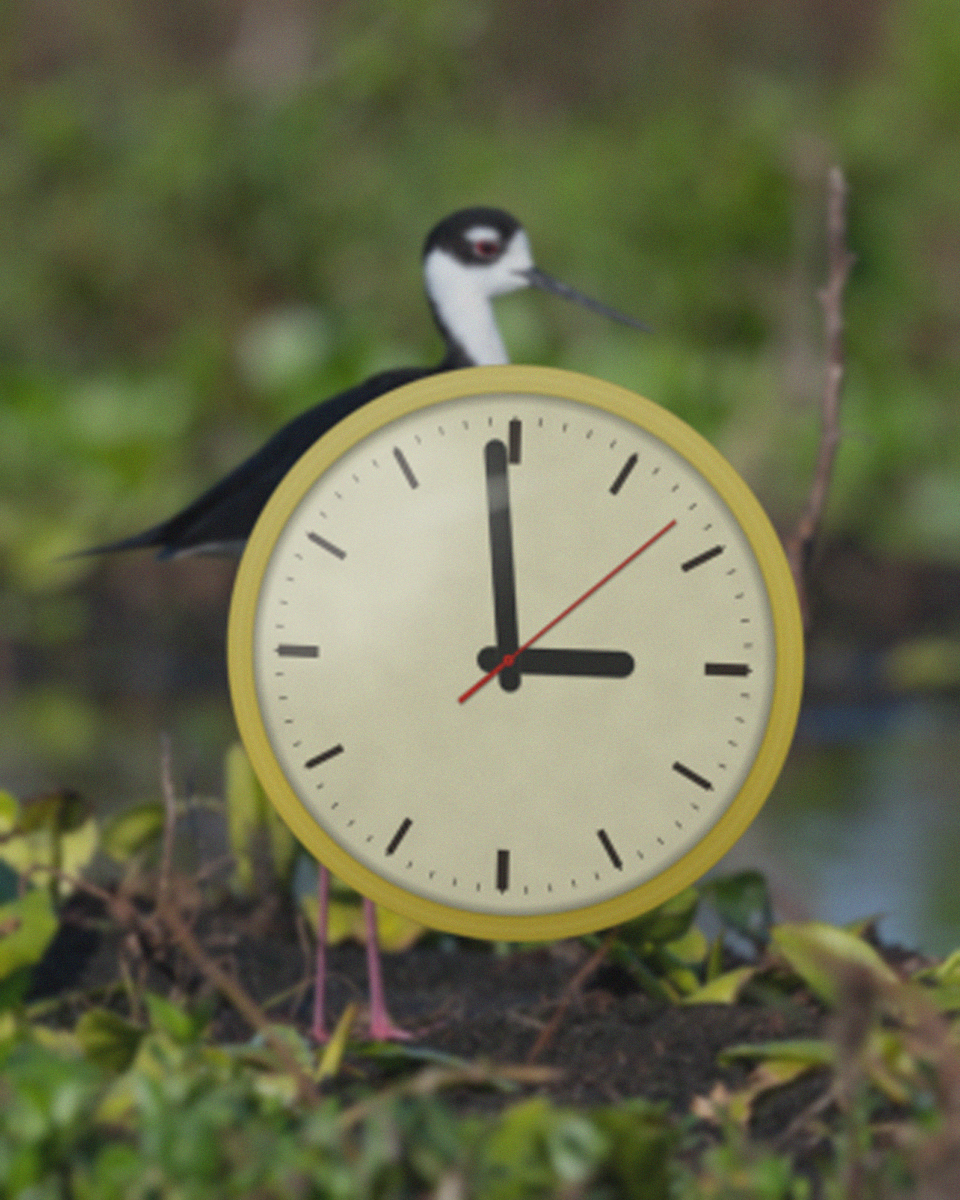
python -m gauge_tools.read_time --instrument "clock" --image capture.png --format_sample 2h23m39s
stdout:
2h59m08s
